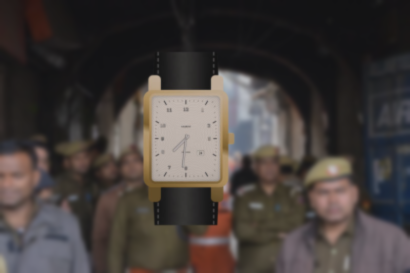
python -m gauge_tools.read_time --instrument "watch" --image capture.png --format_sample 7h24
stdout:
7h31
